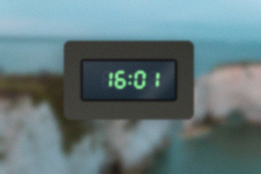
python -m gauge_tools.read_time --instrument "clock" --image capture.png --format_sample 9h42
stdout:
16h01
